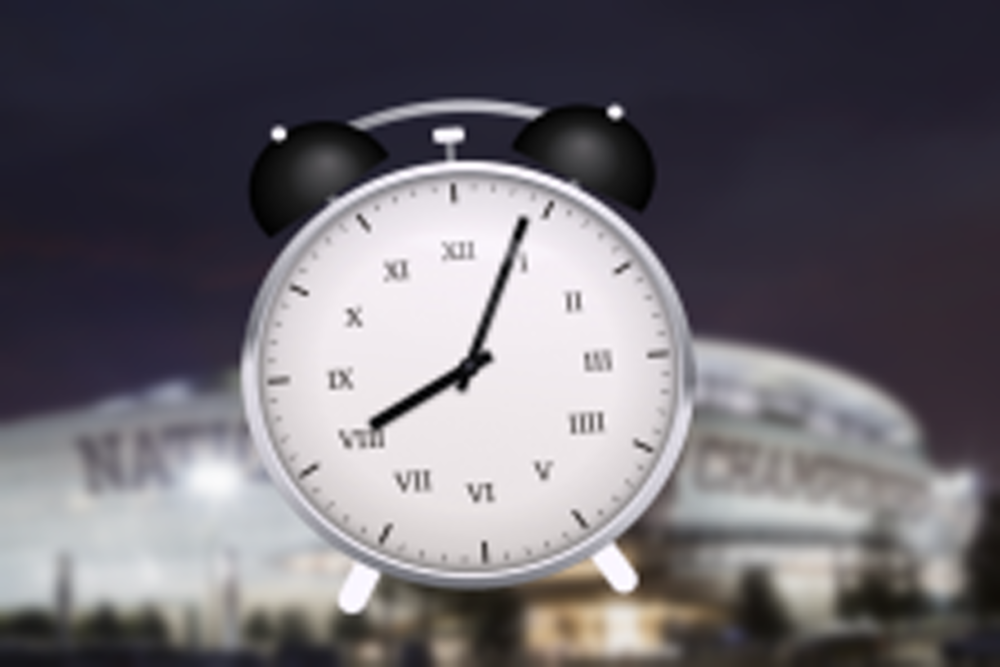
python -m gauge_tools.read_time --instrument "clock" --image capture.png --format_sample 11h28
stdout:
8h04
